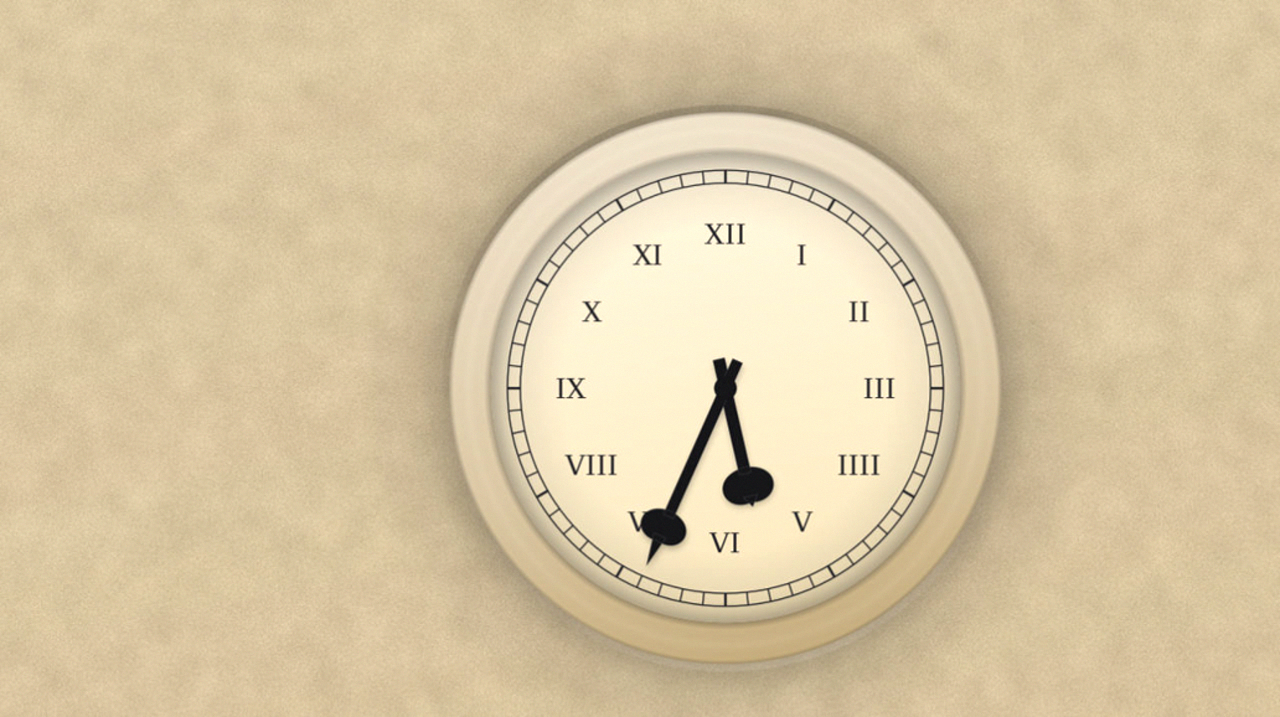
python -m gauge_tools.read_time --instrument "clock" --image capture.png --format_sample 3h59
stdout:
5h34
